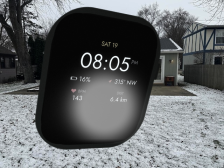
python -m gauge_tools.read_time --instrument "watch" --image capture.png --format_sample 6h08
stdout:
8h05
